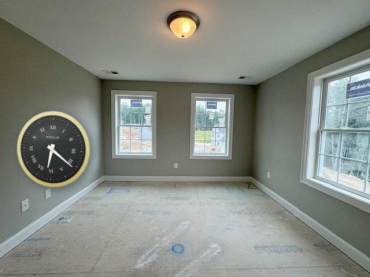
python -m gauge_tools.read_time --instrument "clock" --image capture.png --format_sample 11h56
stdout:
6h21
